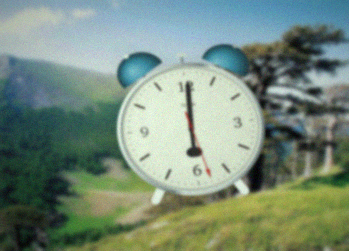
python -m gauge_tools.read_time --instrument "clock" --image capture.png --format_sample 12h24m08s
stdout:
6h00m28s
